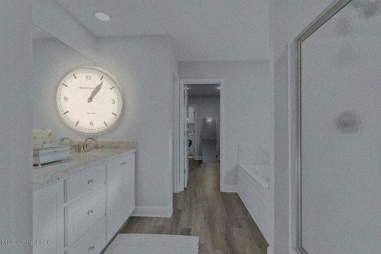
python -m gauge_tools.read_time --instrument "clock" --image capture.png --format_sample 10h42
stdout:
1h06
